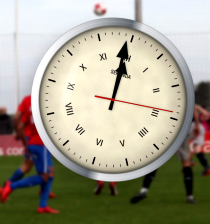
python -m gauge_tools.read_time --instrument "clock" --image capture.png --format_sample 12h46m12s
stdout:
11h59m14s
